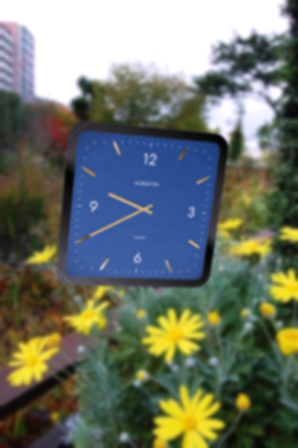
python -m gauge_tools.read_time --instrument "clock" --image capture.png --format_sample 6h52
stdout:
9h40
